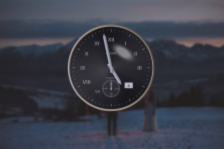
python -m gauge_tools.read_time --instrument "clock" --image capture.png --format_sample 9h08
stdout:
4h58
